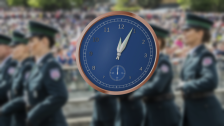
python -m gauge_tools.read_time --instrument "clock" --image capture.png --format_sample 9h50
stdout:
12h04
